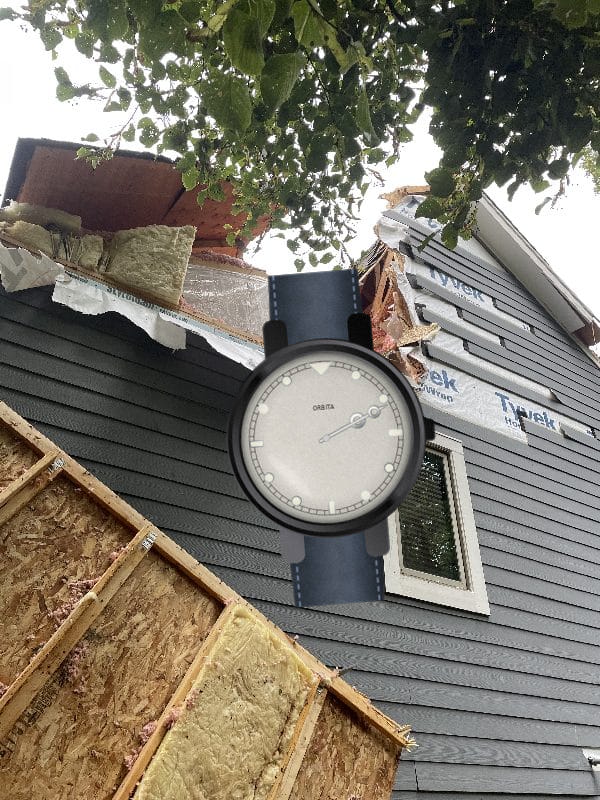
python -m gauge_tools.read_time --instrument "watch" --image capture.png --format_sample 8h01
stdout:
2h11
